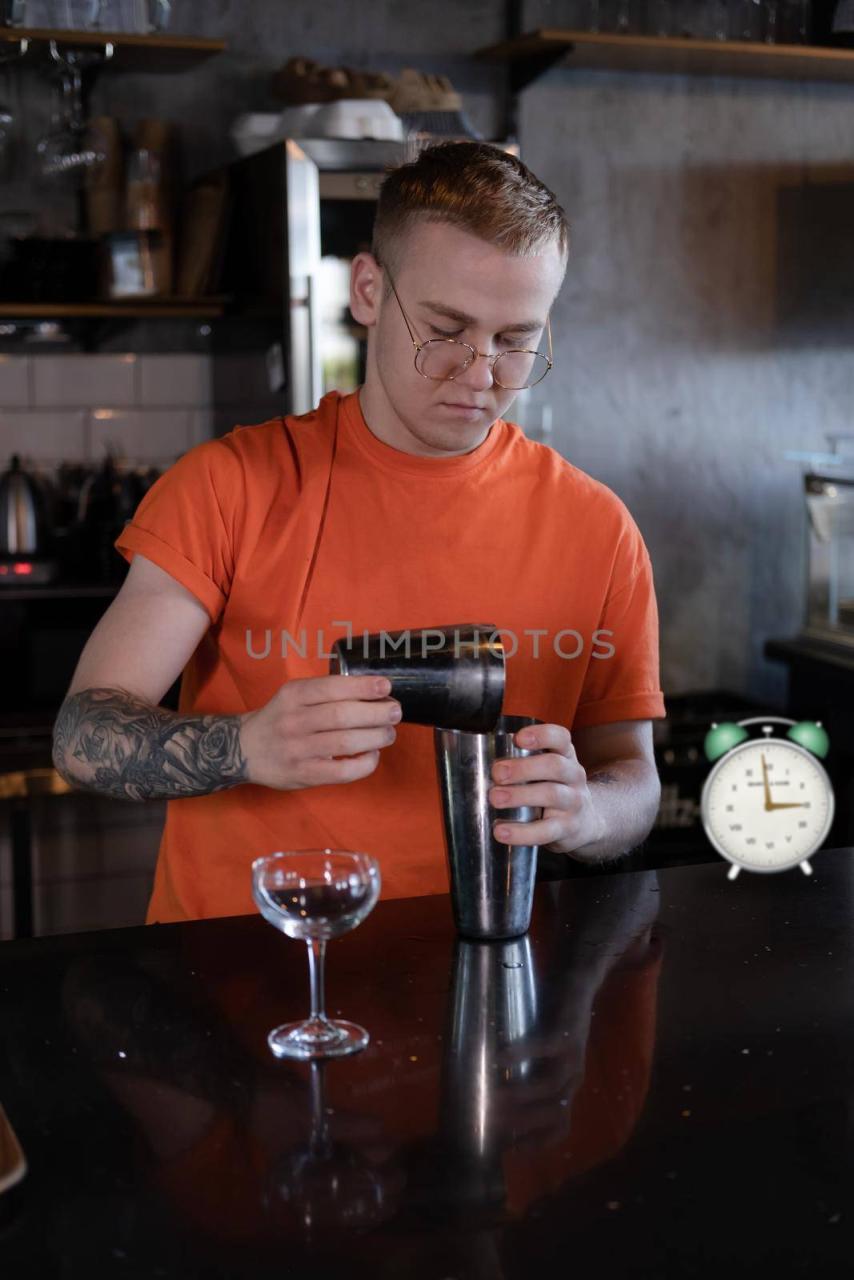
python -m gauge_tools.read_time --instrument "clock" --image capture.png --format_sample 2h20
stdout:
2h59
